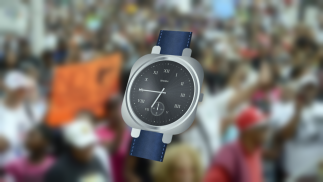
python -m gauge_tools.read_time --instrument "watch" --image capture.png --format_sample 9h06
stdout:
6h45
